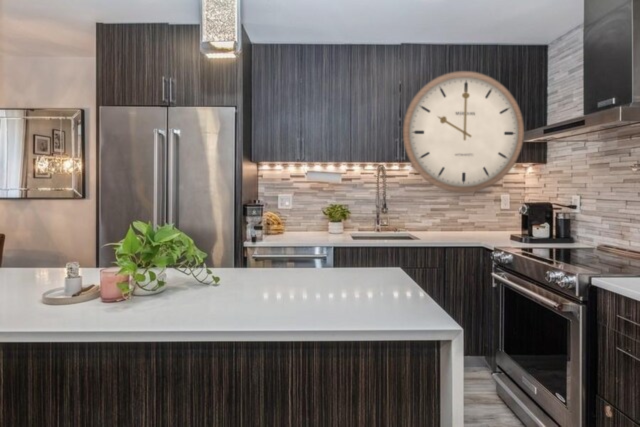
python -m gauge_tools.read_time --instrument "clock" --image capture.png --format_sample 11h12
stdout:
10h00
